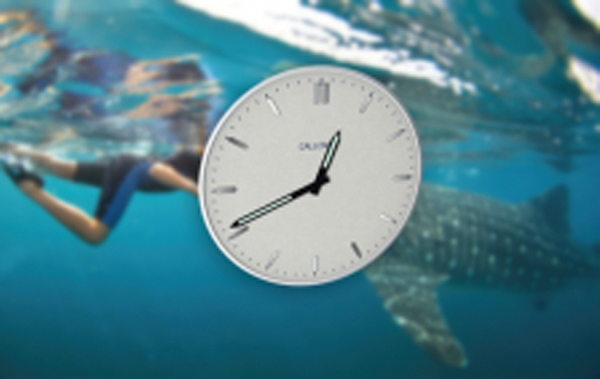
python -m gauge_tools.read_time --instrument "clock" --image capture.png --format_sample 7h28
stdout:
12h41
